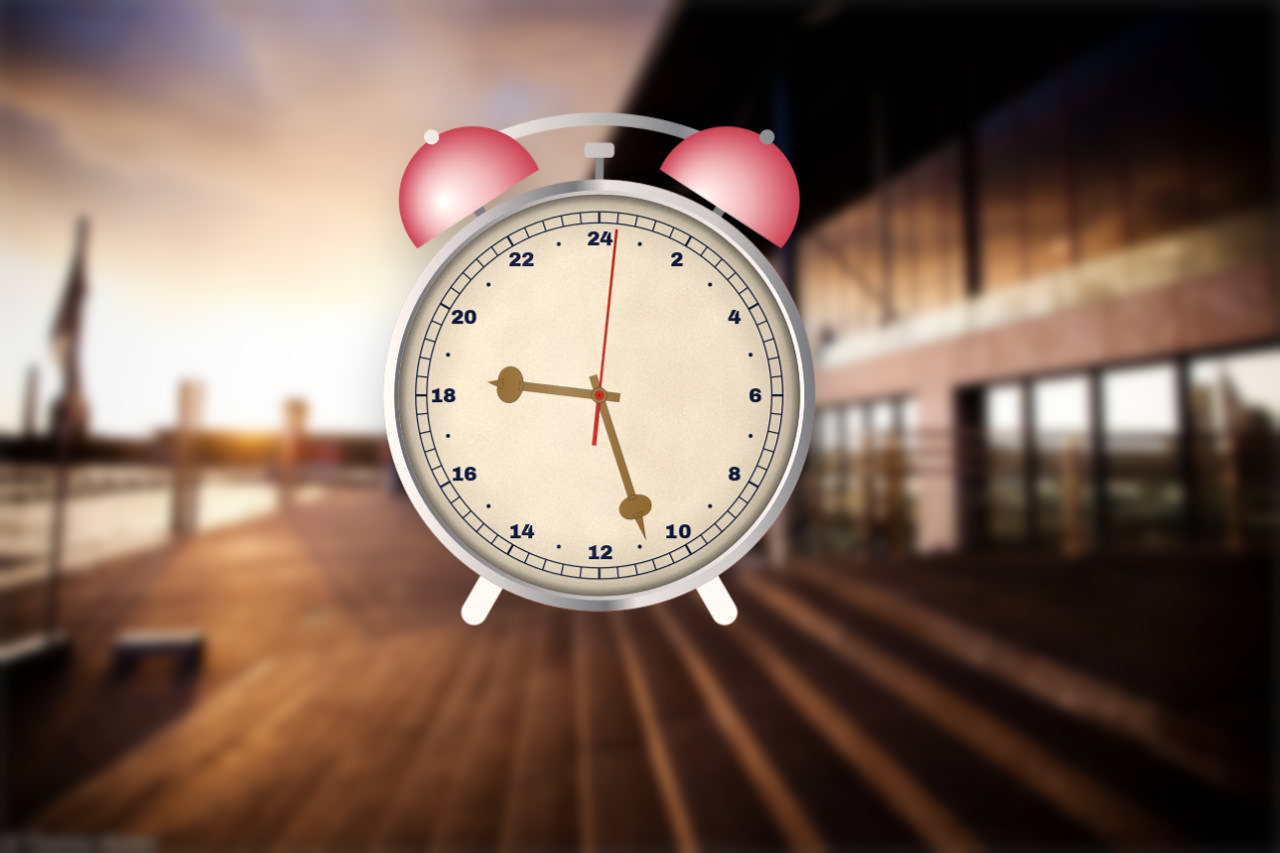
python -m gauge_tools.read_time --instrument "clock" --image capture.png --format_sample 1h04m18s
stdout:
18h27m01s
